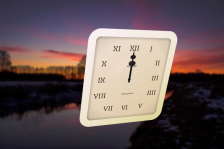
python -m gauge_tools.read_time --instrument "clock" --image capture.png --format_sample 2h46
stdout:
12h00
